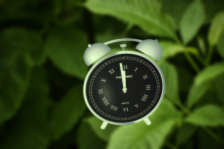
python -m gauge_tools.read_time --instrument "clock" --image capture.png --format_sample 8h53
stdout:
11h59
